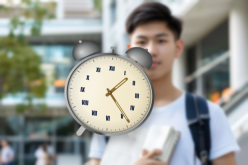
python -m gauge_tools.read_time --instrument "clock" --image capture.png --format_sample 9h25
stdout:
1h24
